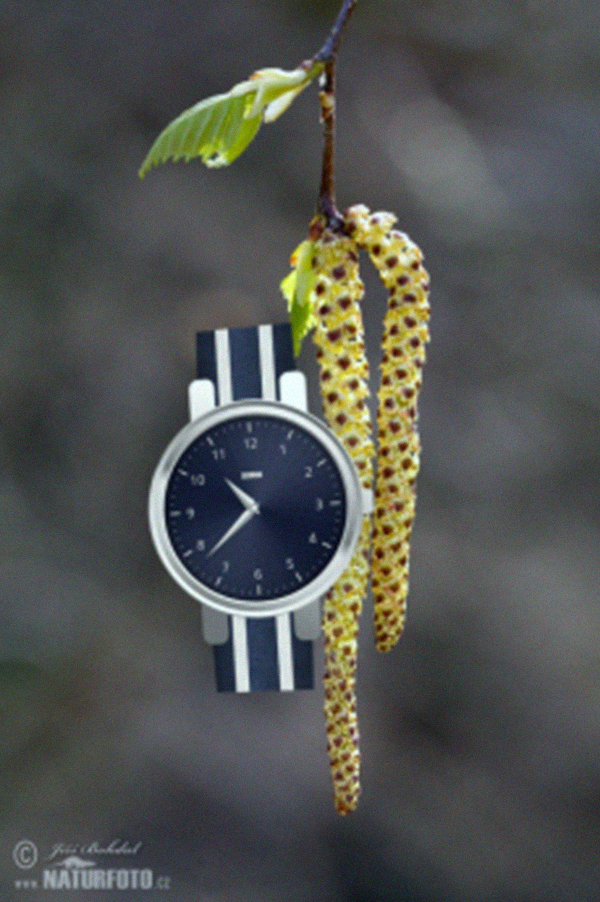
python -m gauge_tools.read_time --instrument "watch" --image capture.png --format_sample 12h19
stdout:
10h38
